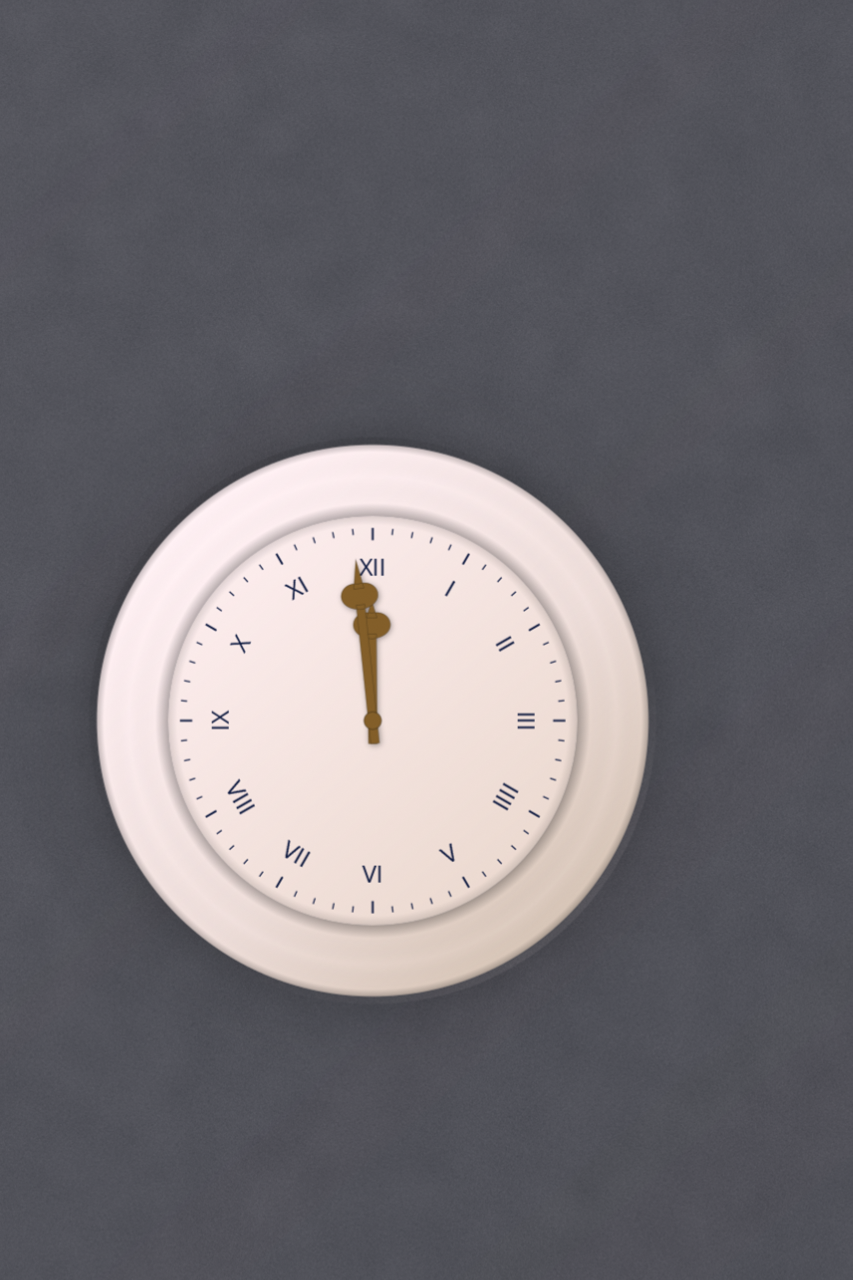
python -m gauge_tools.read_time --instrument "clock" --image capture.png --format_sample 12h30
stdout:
11h59
